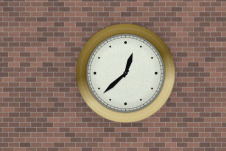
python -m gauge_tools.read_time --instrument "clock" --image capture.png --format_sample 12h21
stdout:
12h38
